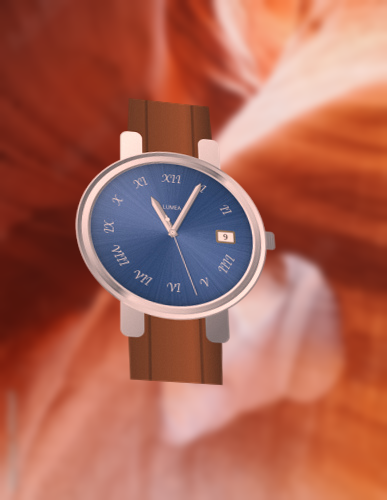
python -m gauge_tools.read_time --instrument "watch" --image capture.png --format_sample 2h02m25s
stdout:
11h04m27s
